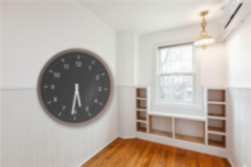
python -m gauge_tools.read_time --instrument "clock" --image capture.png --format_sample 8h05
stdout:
5h31
